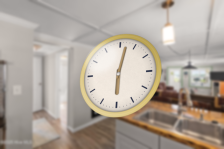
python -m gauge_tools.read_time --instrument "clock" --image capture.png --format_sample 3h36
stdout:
6h02
